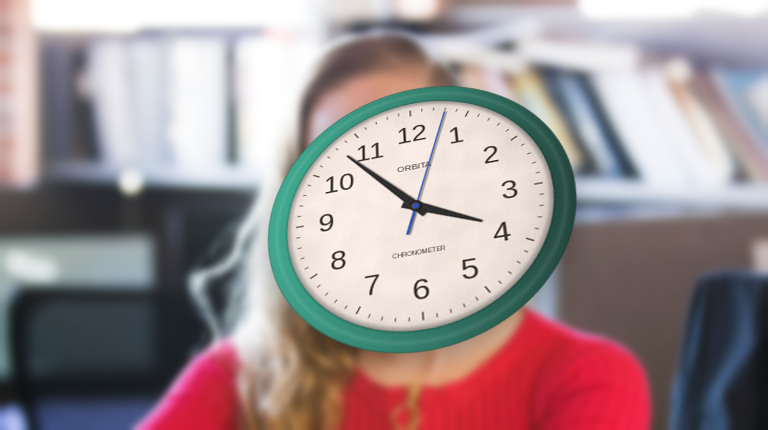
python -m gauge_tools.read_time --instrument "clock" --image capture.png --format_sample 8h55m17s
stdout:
3h53m03s
